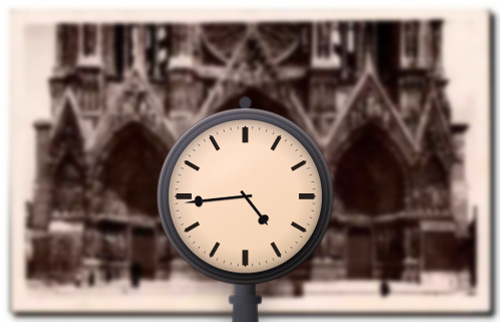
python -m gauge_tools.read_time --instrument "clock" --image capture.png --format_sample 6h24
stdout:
4h44
